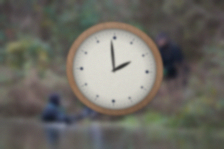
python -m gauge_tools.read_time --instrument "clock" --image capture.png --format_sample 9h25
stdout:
1h59
